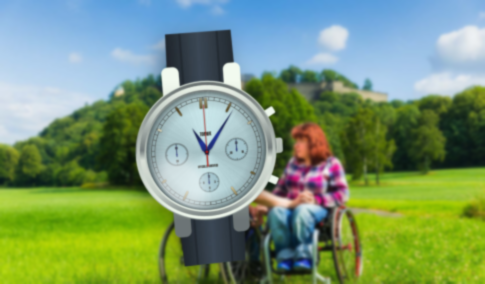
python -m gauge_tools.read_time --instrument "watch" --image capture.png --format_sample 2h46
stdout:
11h06
